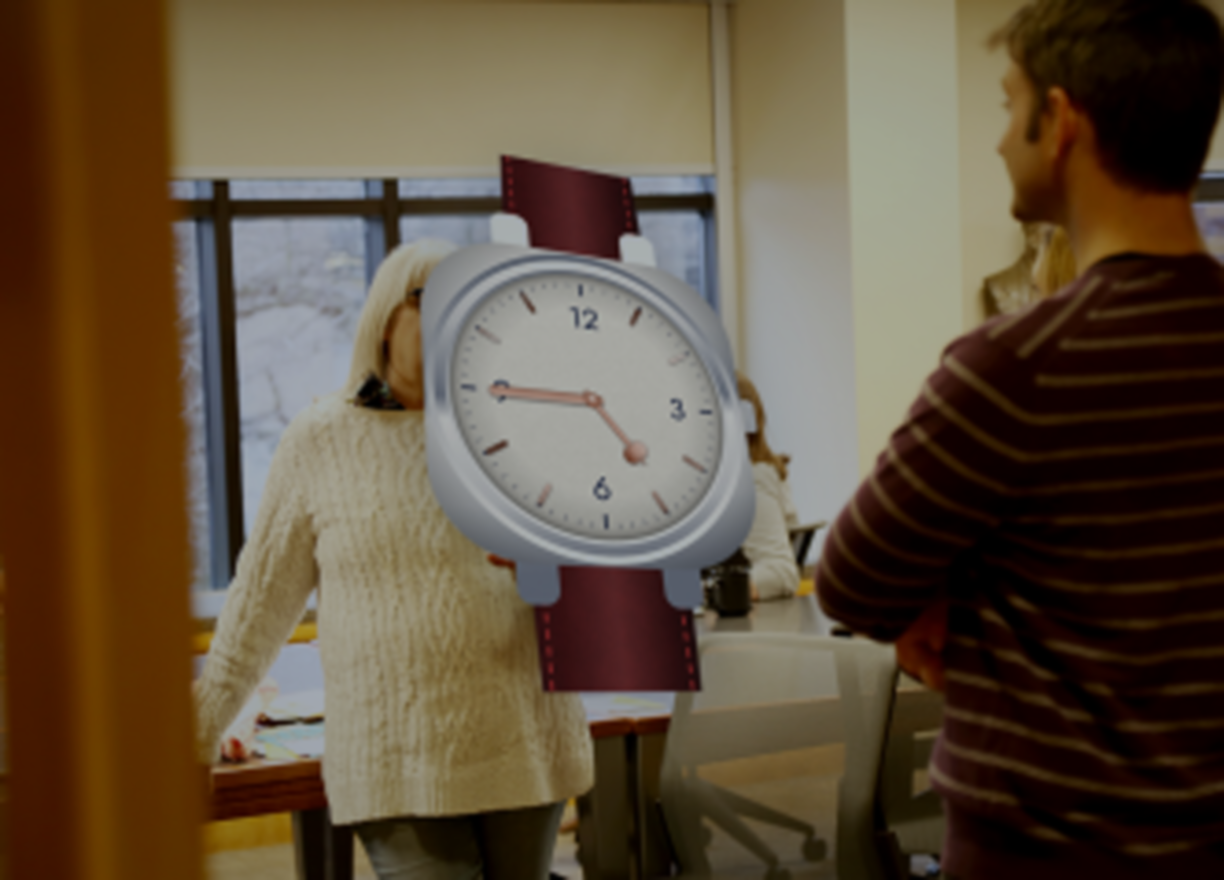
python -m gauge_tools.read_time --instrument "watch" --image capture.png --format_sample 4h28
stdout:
4h45
